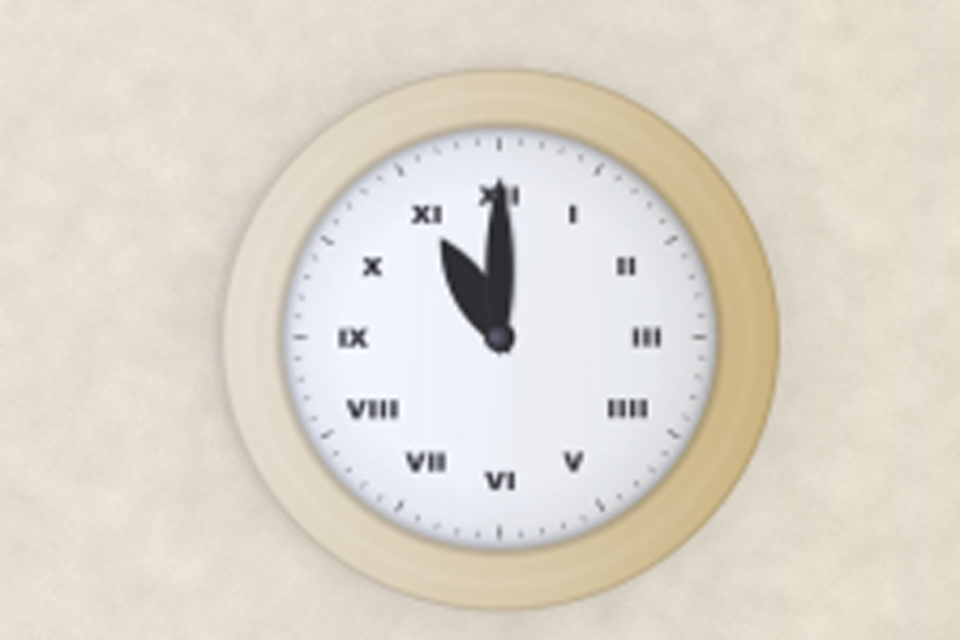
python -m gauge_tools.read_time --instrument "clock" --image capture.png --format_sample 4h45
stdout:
11h00
